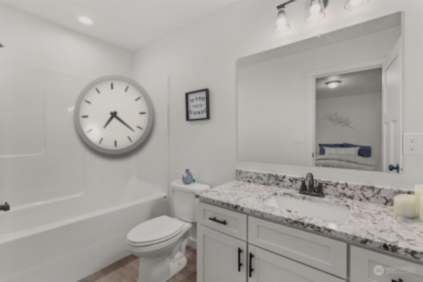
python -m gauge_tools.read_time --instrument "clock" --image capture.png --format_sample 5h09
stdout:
7h22
